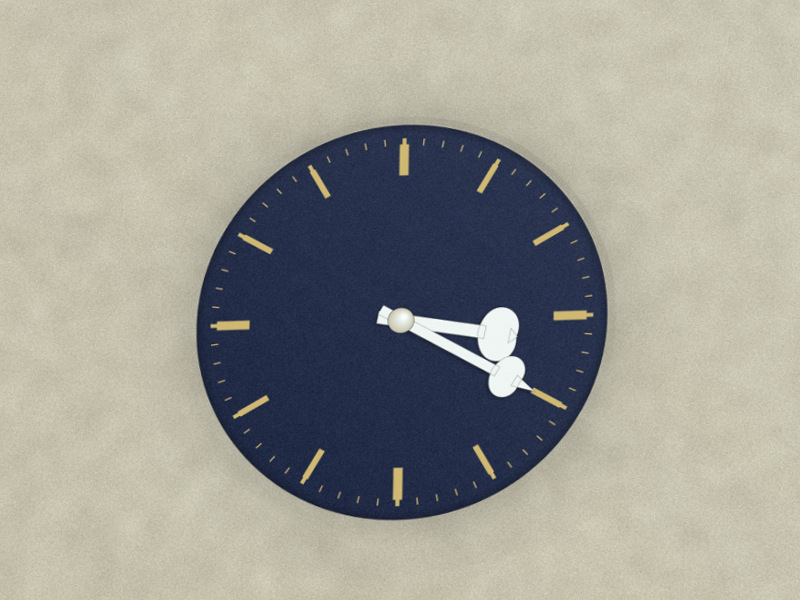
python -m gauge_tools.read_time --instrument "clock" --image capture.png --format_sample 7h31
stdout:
3h20
